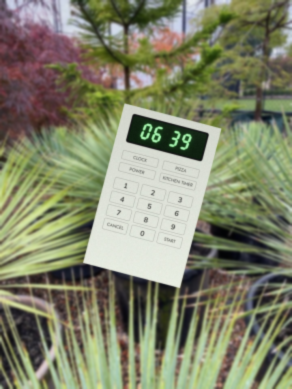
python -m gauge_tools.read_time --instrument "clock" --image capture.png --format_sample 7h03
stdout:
6h39
